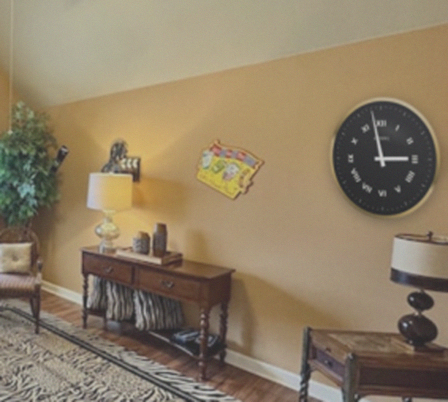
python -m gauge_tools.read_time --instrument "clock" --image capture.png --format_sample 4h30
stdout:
2h58
